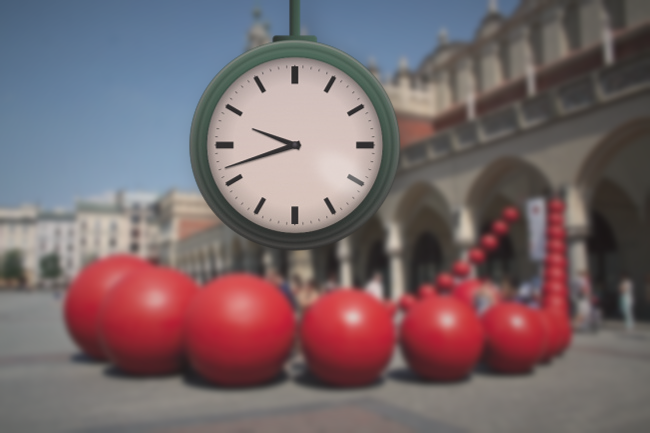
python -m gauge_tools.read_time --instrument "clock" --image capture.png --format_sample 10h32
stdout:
9h42
